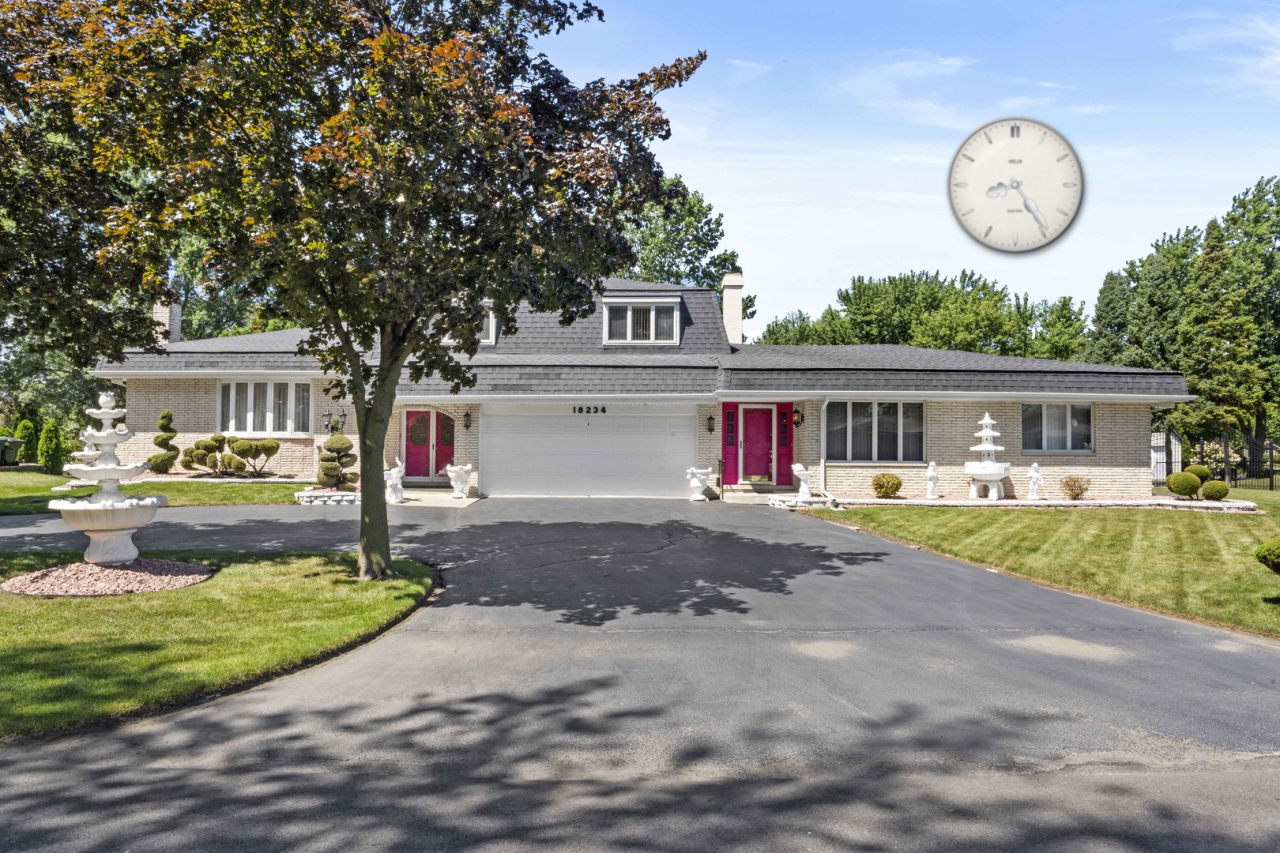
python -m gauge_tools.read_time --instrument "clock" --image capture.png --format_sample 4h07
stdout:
8h24
